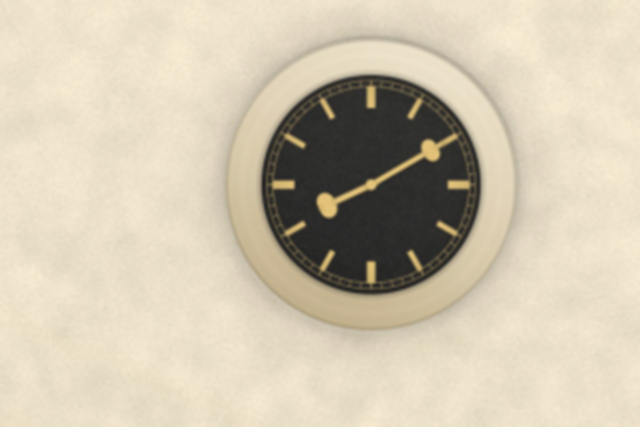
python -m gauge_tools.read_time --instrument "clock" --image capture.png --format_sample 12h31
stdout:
8h10
